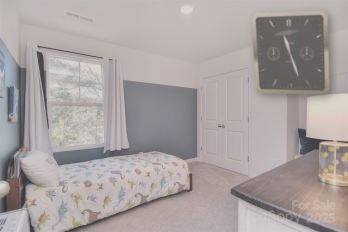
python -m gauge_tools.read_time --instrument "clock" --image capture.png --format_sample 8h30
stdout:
11h27
